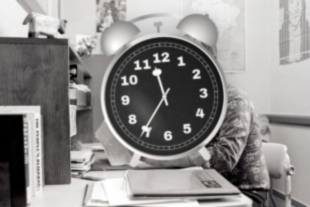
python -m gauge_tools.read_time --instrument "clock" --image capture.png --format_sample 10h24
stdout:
11h36
